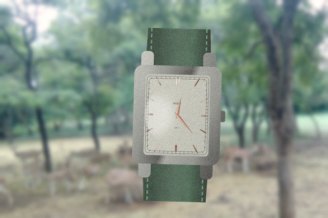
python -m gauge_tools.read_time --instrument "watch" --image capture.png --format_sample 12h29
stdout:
12h23
